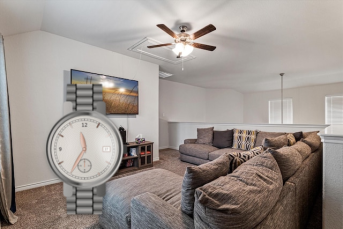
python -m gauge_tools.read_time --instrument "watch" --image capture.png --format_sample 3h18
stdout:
11h35
